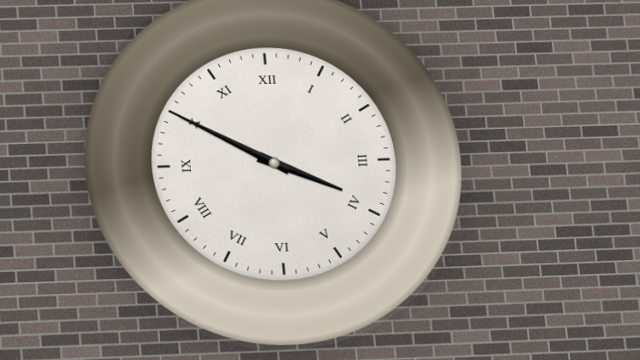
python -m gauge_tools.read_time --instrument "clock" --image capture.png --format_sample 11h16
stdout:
3h50
